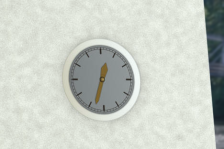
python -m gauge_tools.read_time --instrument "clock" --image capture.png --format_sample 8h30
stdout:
12h33
